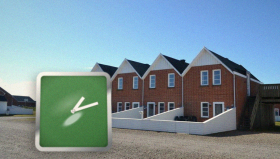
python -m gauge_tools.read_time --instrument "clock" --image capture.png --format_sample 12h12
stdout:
1h12
